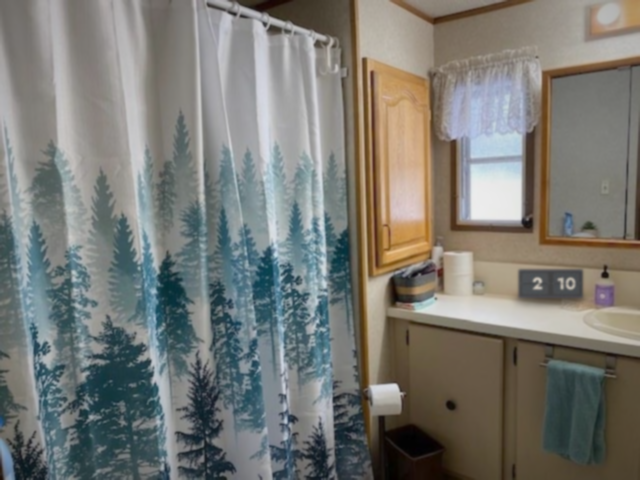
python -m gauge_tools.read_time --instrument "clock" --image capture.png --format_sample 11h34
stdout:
2h10
